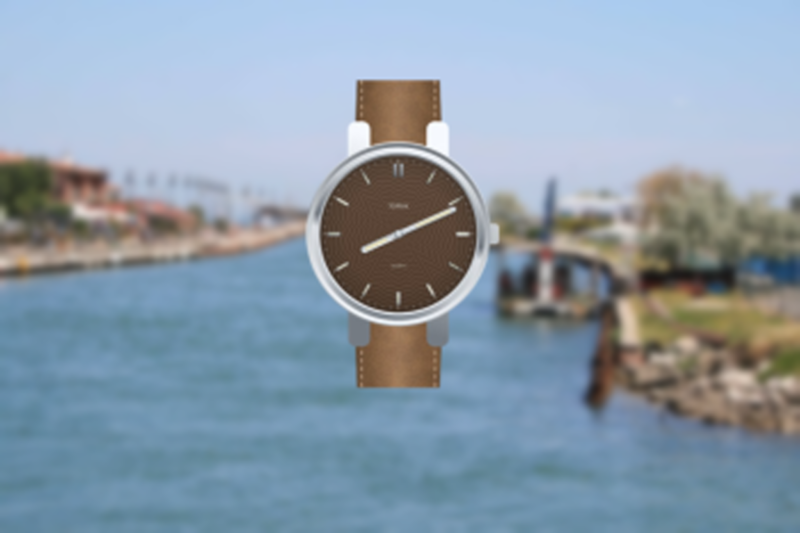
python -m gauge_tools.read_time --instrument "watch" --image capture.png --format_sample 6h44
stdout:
8h11
